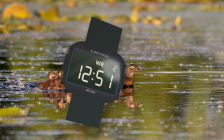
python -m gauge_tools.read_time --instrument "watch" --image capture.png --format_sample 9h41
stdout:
12h51
